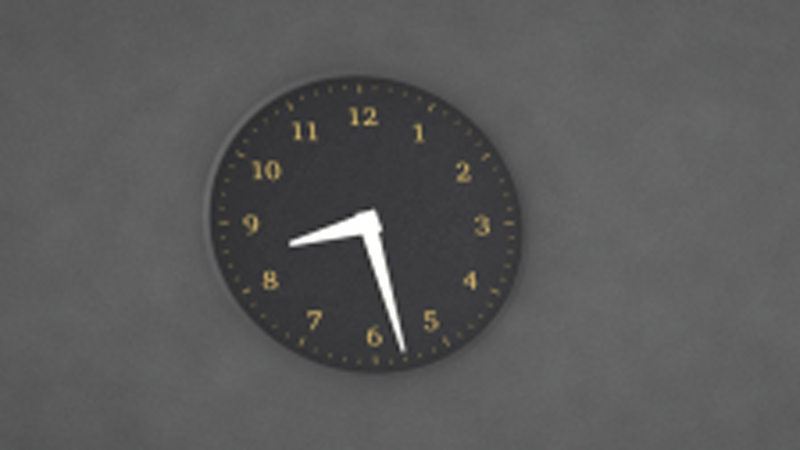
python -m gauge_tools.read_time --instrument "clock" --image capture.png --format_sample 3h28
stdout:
8h28
